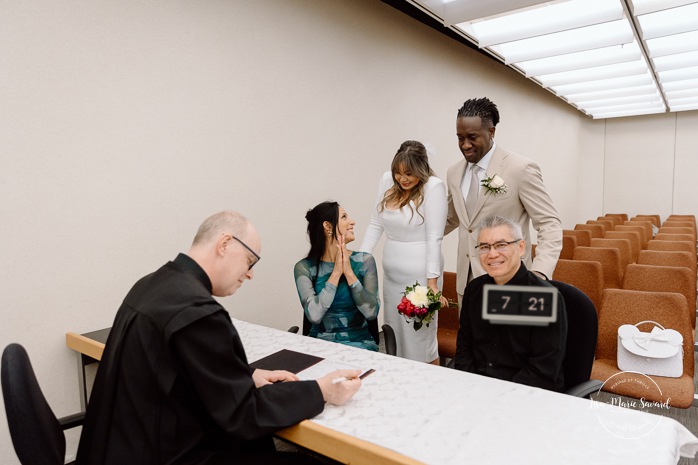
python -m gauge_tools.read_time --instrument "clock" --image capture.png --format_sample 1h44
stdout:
7h21
